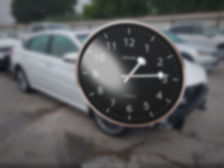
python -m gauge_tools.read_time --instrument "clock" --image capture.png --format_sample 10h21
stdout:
1h14
